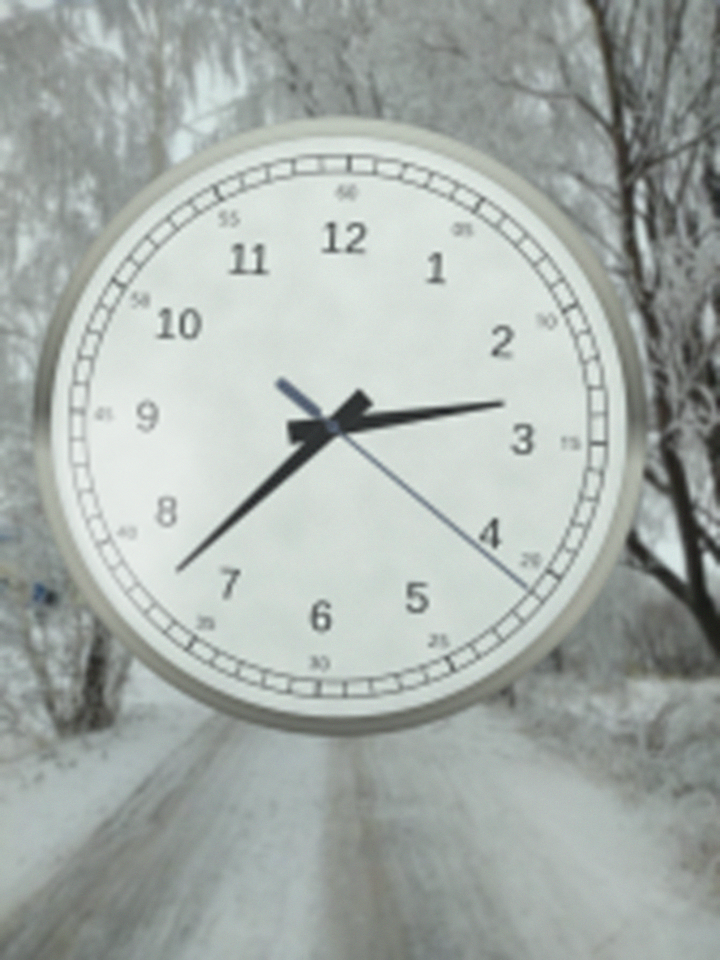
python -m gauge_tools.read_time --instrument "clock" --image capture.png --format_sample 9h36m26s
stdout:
2h37m21s
